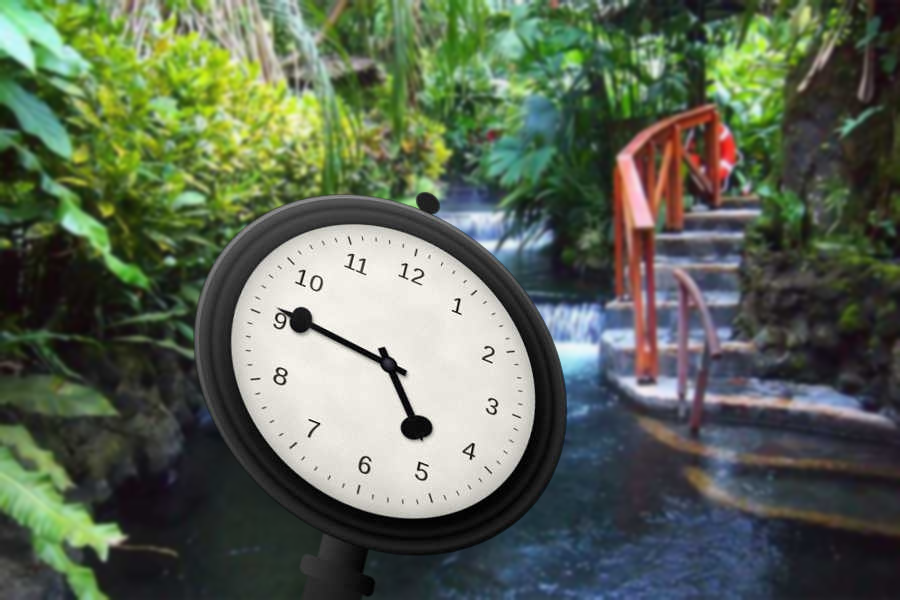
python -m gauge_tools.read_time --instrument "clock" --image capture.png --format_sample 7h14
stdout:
4h46
